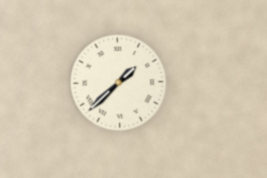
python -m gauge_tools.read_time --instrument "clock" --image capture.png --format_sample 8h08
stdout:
1h38
